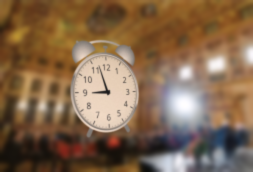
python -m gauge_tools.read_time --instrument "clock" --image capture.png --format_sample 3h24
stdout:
8h57
